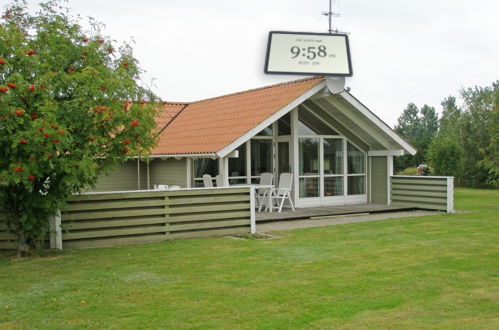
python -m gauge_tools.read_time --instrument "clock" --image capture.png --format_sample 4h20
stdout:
9h58
